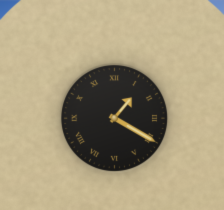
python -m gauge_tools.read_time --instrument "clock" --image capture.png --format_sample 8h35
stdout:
1h20
